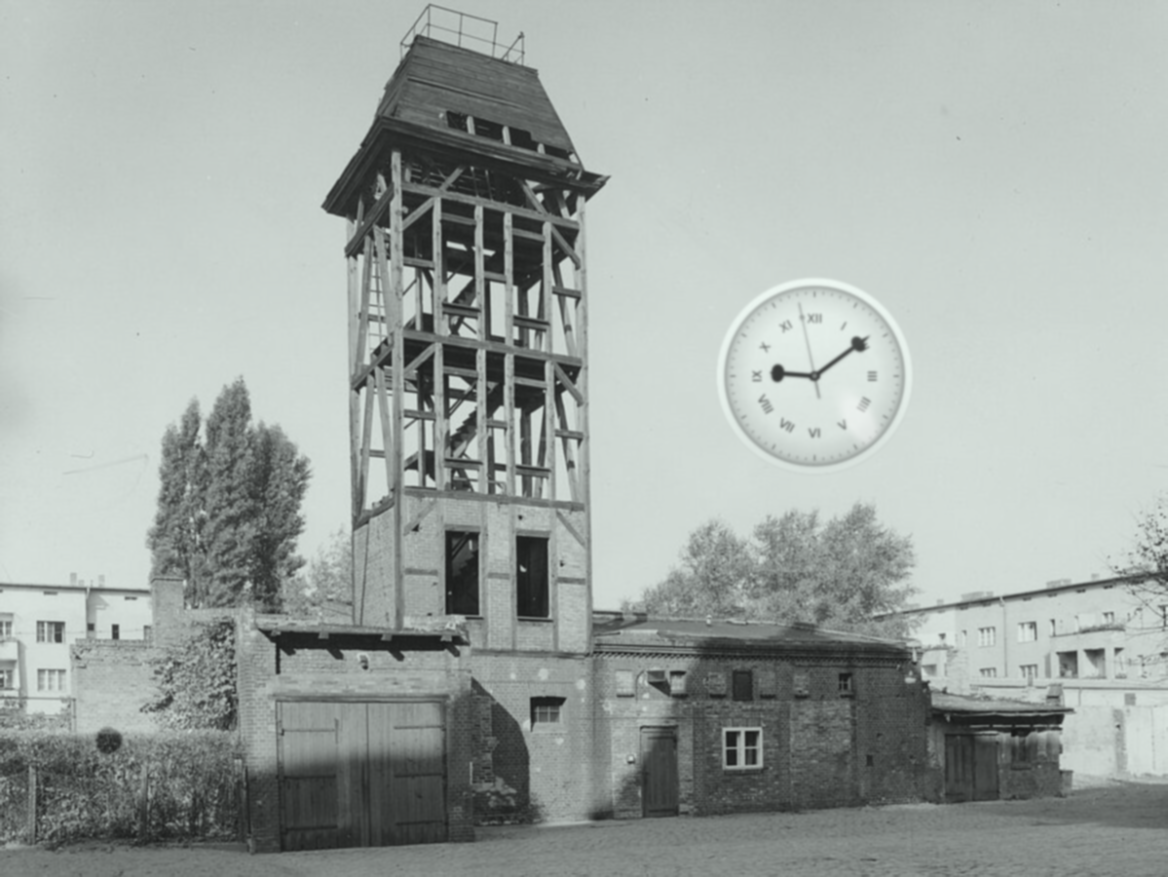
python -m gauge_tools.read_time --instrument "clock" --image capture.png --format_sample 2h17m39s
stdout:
9h08m58s
